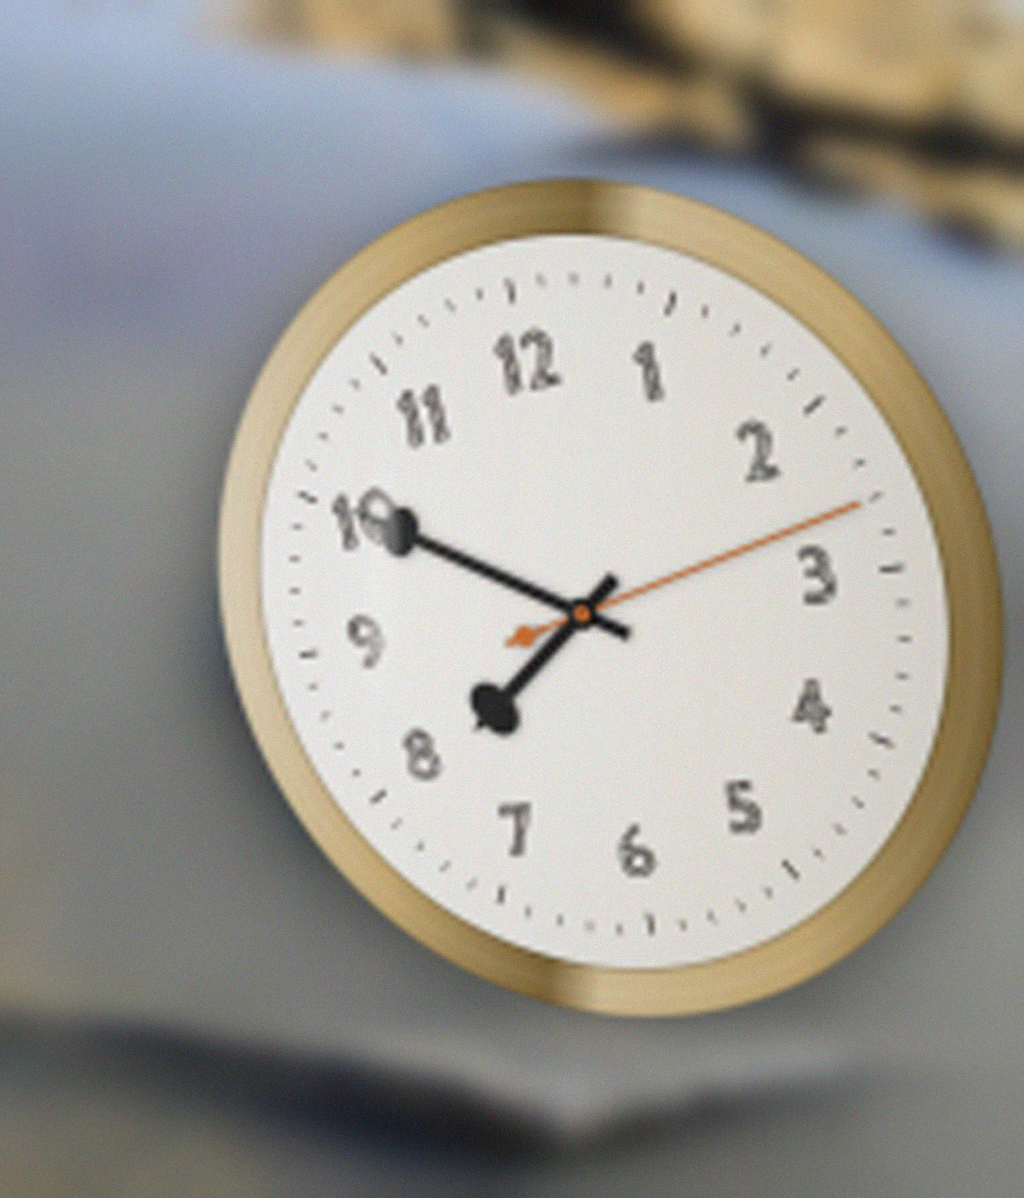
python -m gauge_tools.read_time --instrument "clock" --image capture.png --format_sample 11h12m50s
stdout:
7h50m13s
